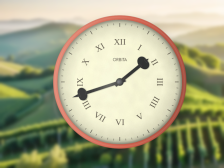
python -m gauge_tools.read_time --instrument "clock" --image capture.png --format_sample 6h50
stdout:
1h42
